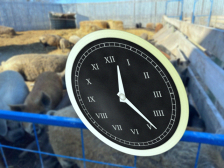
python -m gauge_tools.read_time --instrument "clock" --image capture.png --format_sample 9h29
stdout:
12h24
